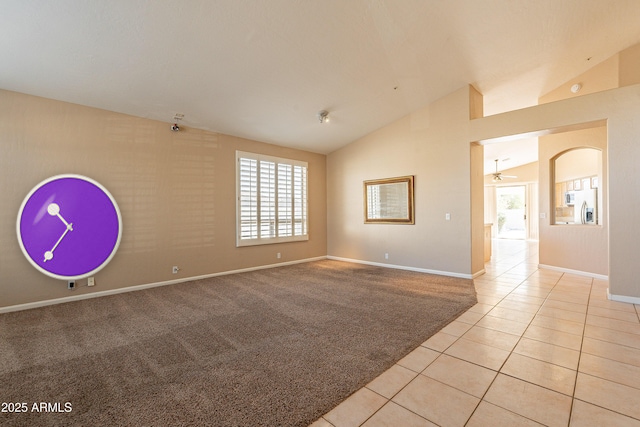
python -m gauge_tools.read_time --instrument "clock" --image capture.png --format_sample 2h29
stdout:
10h36
